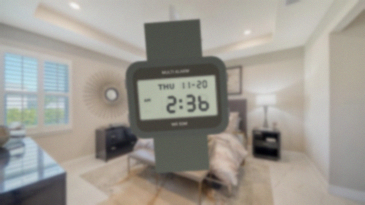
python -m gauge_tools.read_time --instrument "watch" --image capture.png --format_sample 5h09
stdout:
2h36
